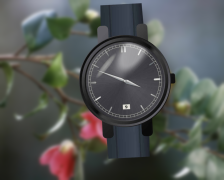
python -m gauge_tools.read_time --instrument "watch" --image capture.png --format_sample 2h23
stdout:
3h49
